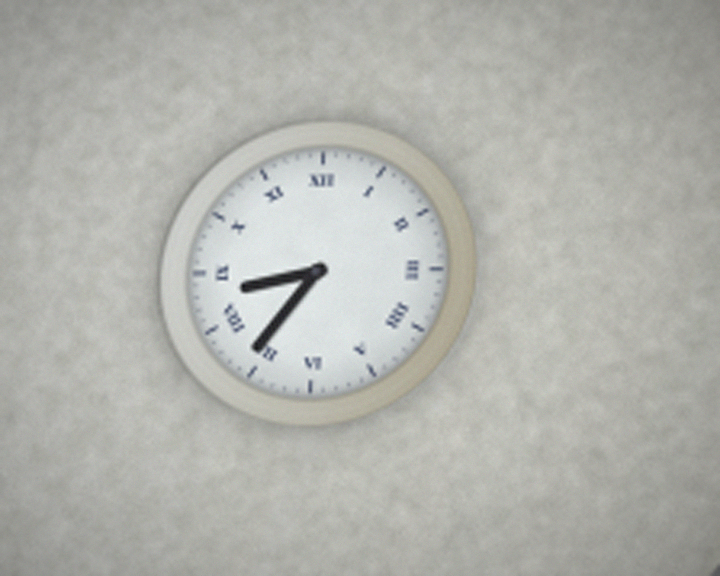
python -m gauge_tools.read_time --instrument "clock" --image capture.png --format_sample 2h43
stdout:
8h36
